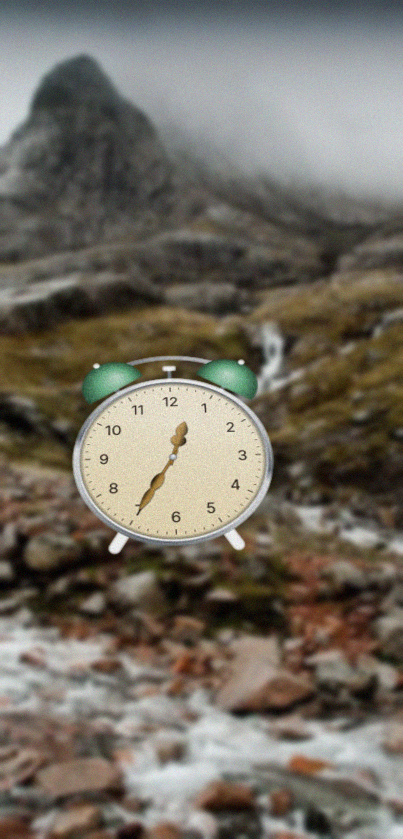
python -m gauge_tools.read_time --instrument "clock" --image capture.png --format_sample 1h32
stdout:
12h35
